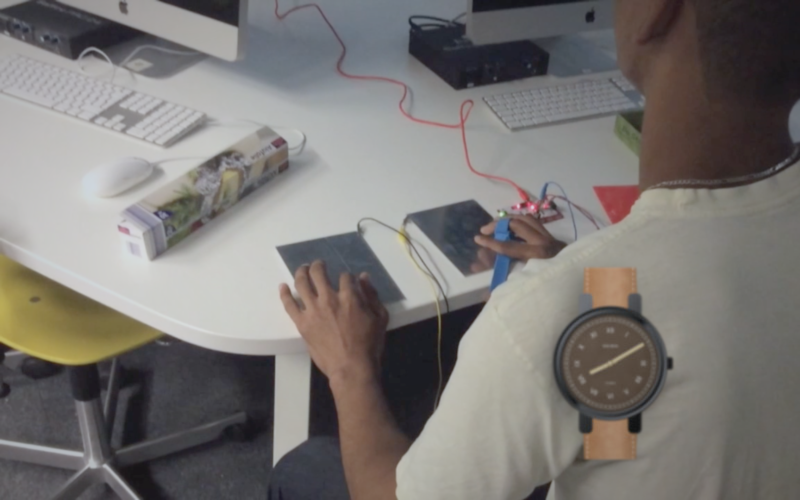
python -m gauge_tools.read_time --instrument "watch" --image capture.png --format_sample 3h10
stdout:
8h10
